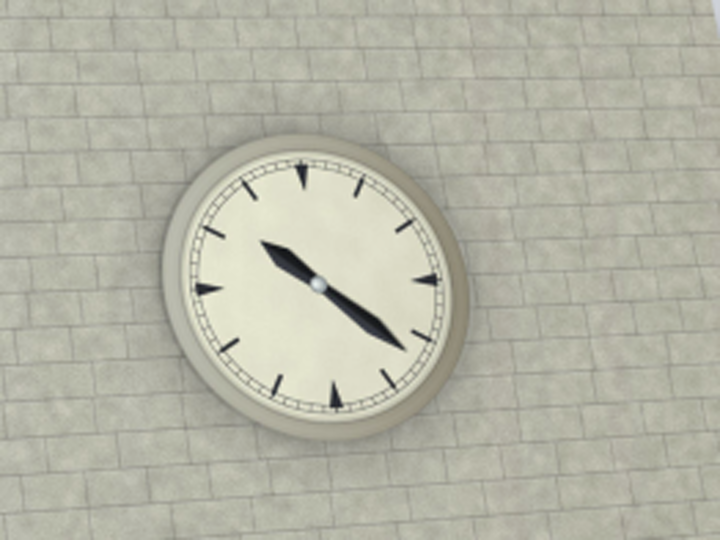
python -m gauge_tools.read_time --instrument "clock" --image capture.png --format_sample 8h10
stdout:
10h22
